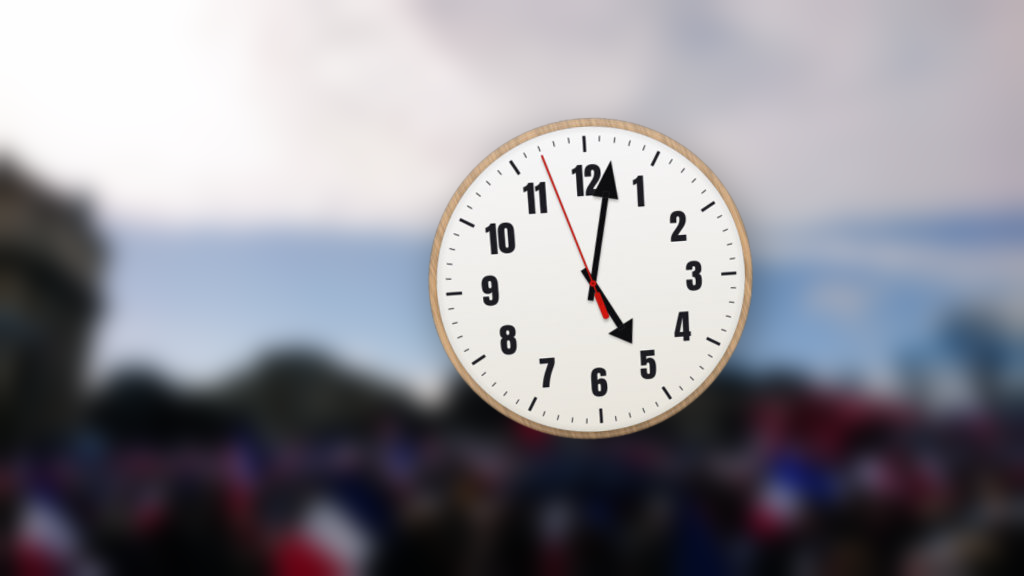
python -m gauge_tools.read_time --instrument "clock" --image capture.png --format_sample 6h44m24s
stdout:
5h01m57s
